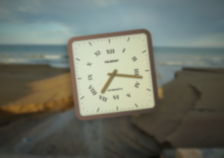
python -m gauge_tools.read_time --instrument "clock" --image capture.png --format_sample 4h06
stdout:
7h17
